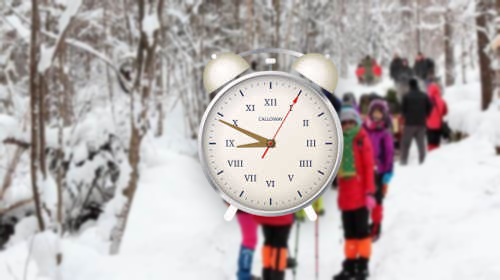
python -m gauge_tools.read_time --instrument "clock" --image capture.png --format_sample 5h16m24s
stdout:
8h49m05s
